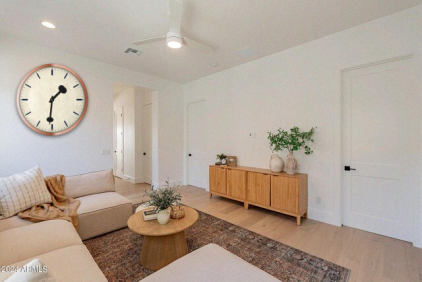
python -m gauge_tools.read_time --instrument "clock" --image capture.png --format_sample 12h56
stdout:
1h31
